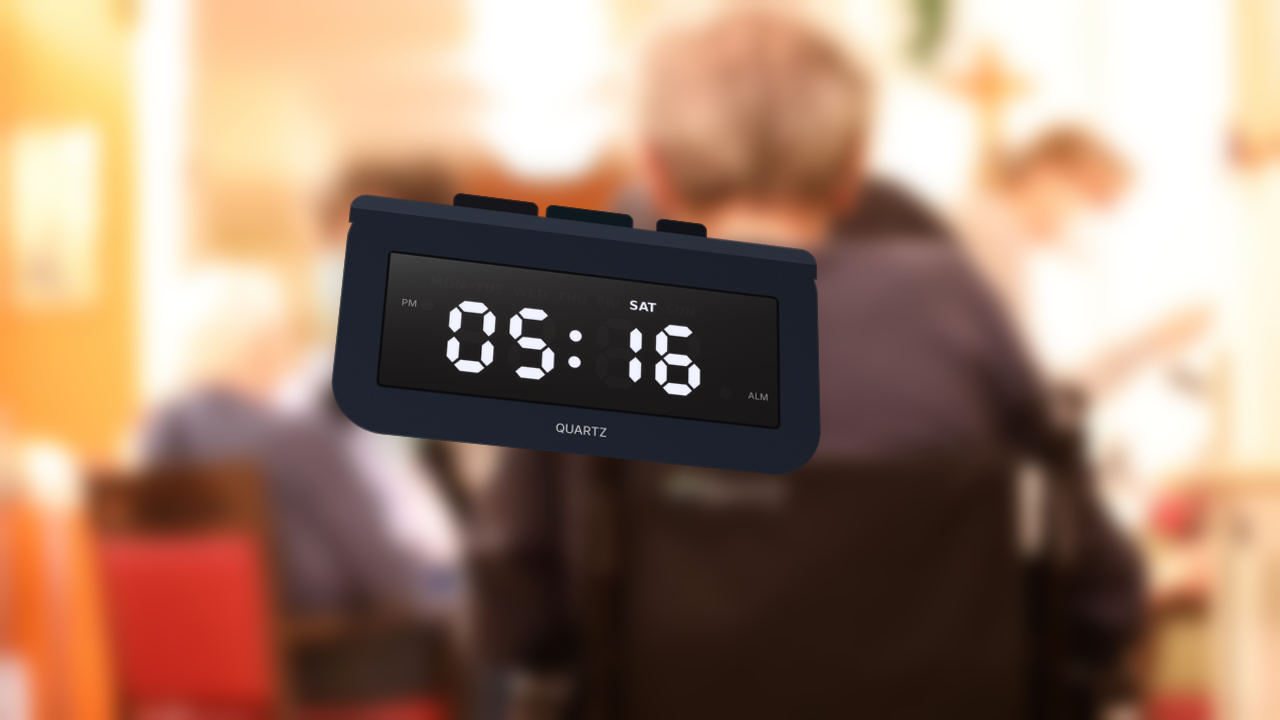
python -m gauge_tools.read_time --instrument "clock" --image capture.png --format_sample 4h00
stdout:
5h16
